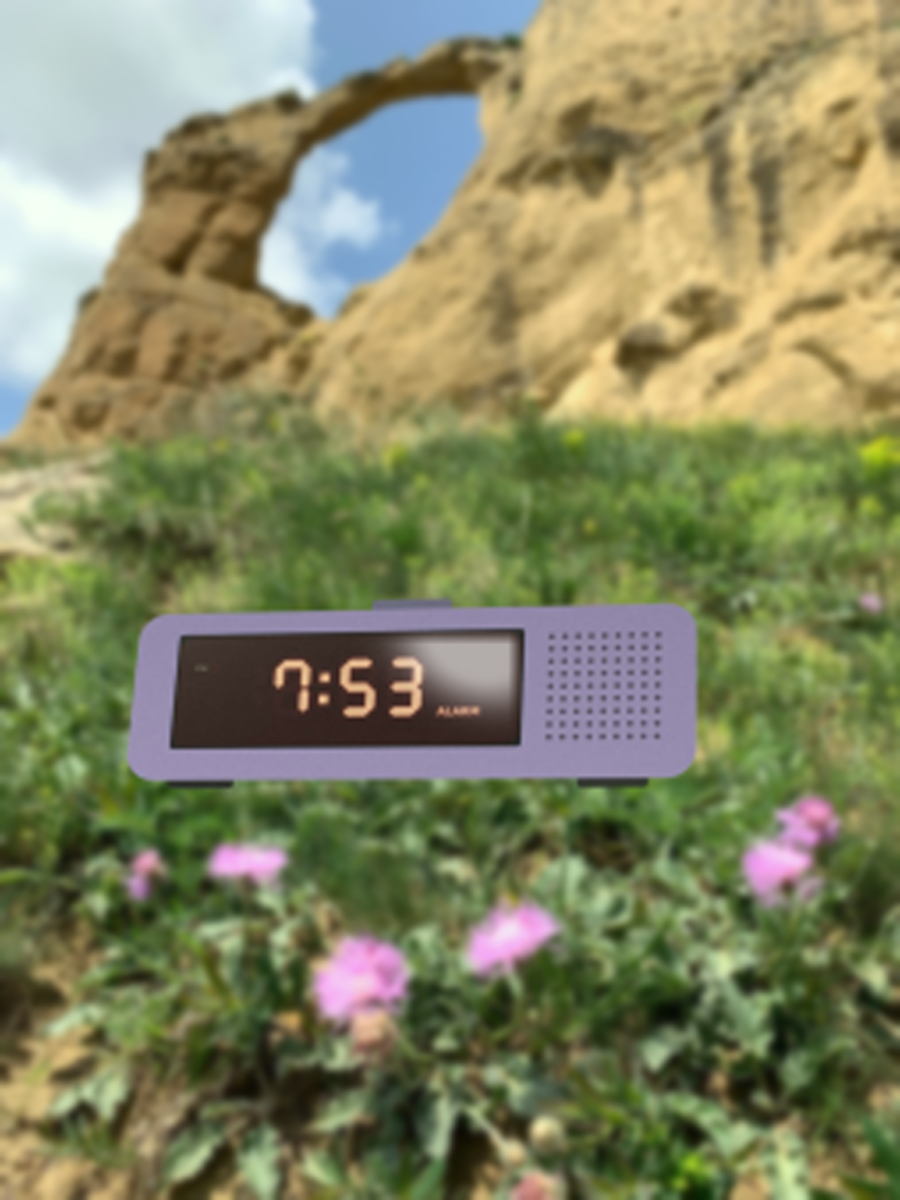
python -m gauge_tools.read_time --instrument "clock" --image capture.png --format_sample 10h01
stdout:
7h53
